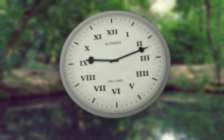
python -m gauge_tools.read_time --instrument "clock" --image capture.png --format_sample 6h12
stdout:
9h12
